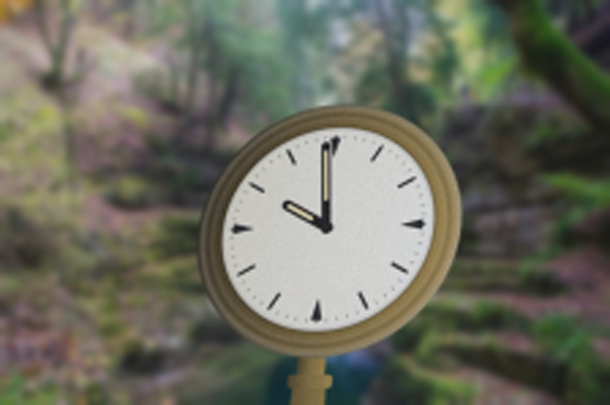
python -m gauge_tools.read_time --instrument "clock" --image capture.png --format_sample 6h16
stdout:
9h59
